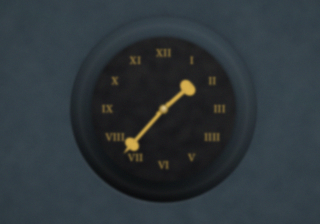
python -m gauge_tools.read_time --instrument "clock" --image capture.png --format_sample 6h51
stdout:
1h37
